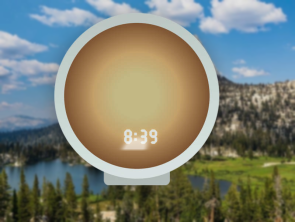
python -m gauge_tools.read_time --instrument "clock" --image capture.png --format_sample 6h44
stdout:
8h39
